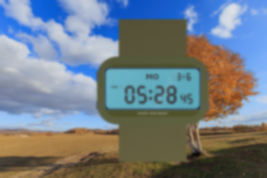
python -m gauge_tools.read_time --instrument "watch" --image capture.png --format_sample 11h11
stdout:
5h28
